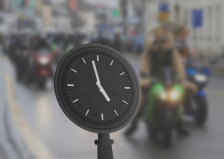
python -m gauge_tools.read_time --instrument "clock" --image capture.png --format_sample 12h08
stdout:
4h58
